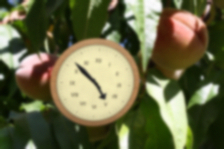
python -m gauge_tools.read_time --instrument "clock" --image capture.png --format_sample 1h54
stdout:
4h52
